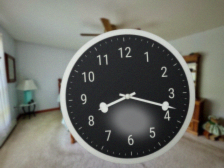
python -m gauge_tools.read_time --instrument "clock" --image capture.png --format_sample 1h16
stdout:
8h18
